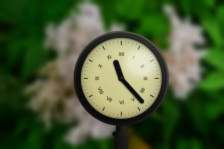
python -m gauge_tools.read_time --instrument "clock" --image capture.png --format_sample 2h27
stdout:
11h23
